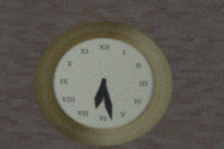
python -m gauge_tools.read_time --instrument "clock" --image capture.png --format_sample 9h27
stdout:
6h28
